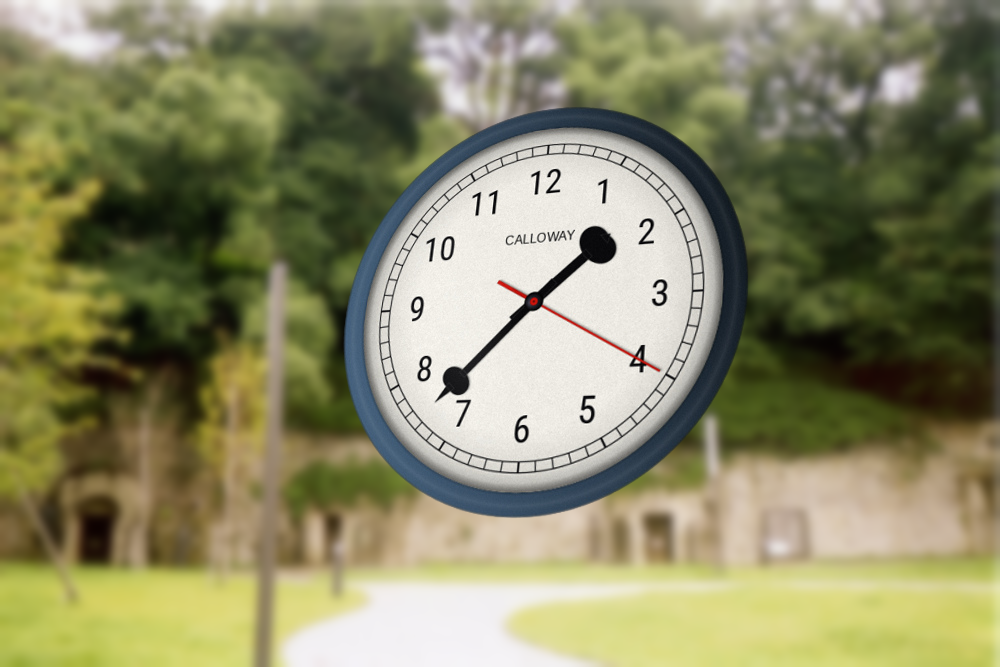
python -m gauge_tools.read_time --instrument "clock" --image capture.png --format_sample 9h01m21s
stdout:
1h37m20s
